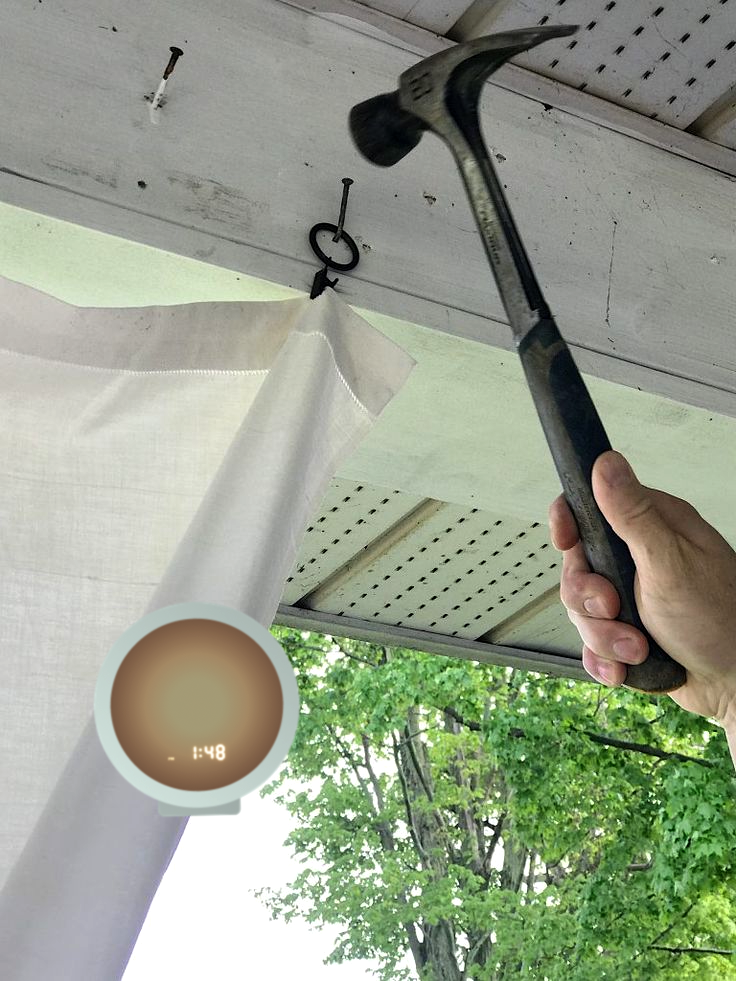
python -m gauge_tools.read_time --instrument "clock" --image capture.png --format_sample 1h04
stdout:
1h48
